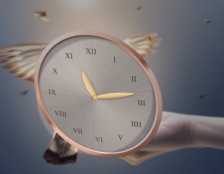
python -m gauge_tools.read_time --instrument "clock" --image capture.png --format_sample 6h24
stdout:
11h13
